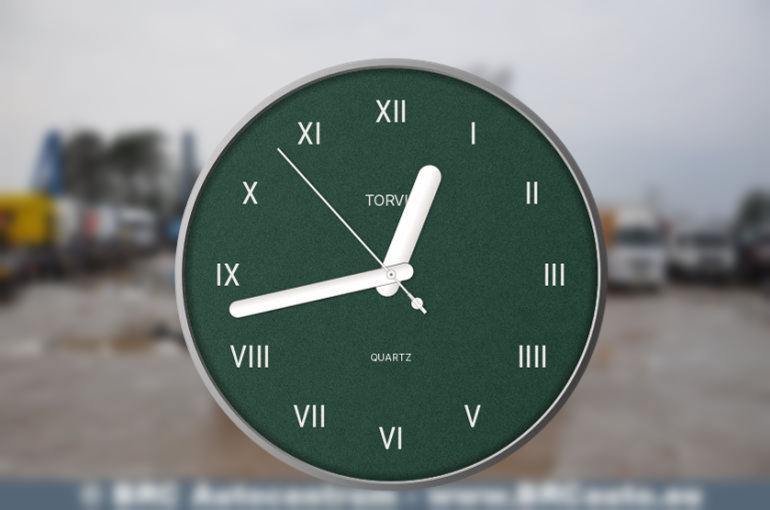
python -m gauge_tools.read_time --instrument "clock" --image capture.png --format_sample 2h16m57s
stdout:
12h42m53s
